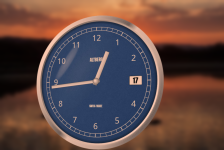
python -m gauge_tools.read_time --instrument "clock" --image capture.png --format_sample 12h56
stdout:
12h44
